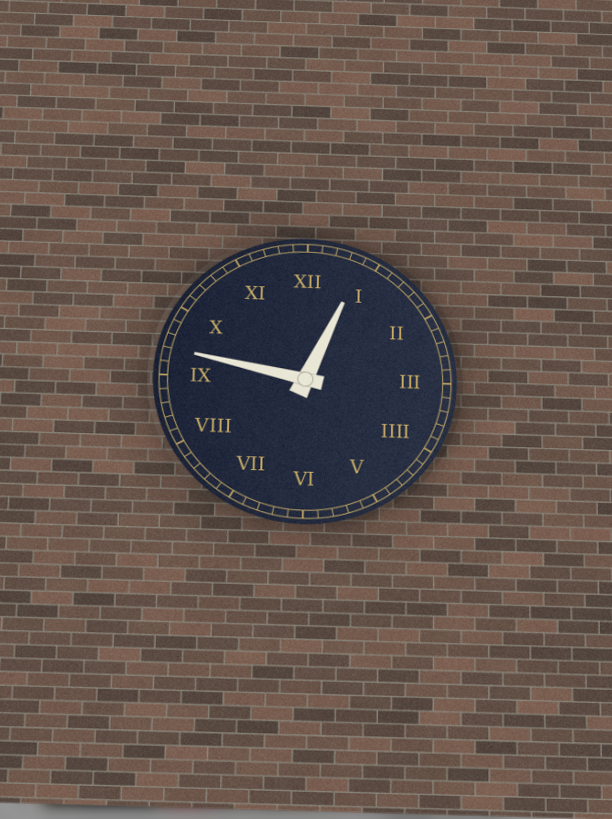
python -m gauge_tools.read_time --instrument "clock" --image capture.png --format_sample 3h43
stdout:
12h47
